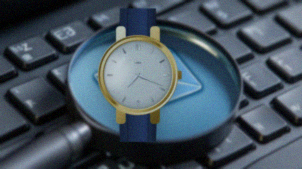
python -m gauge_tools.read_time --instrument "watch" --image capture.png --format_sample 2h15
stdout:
7h19
